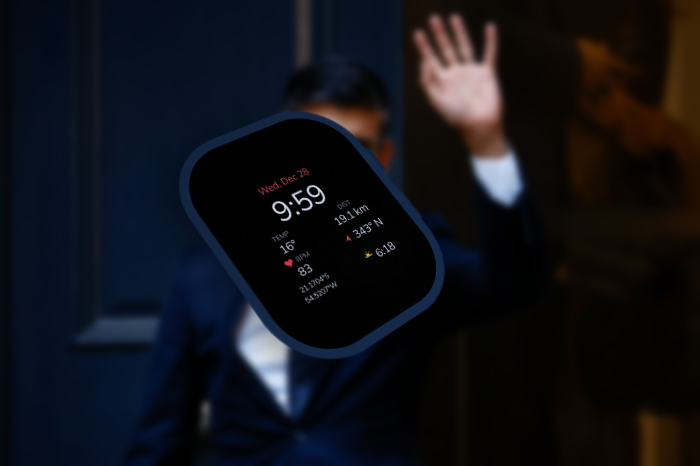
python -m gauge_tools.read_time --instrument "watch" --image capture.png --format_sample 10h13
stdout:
9h59
